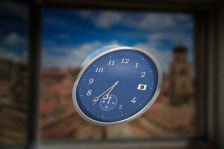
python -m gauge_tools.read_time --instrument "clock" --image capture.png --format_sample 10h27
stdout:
6h36
